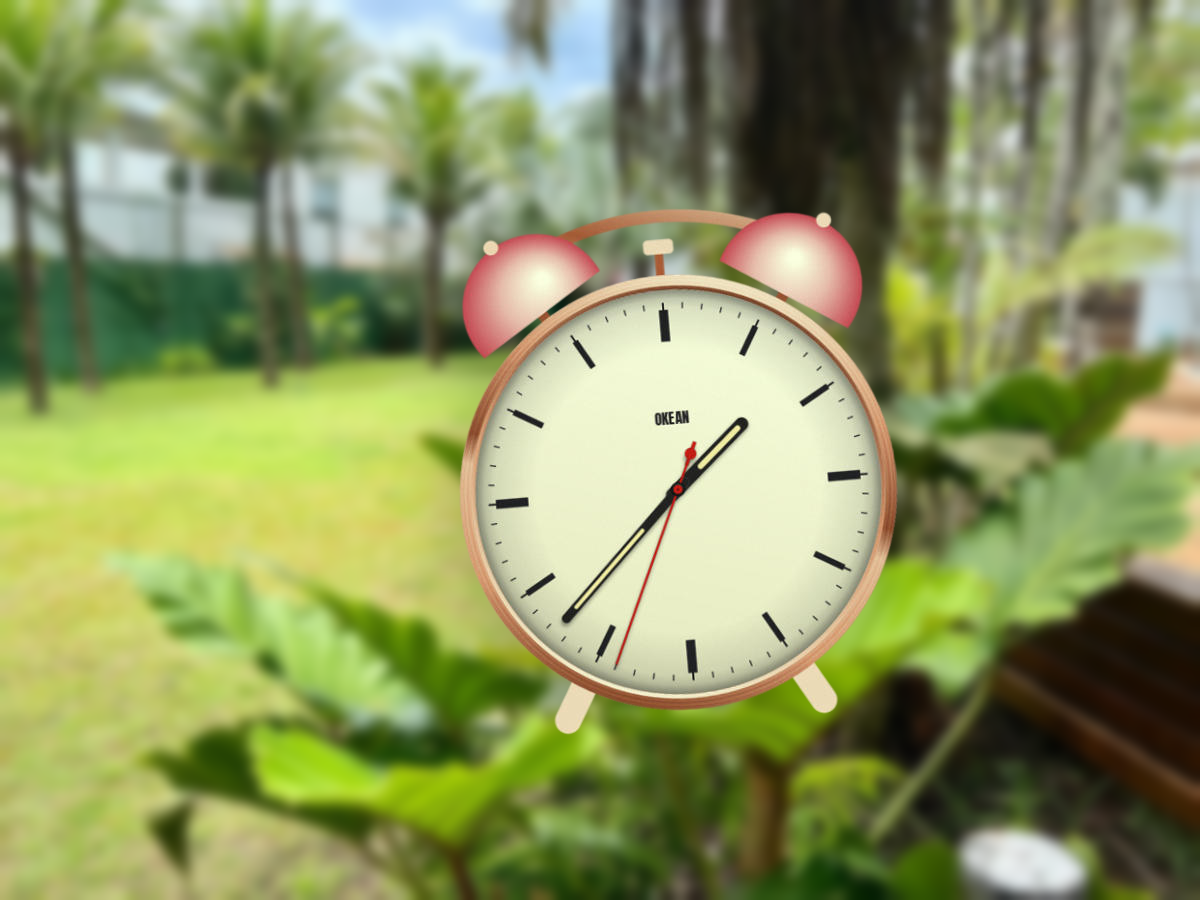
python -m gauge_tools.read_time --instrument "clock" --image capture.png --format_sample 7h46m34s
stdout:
1h37m34s
